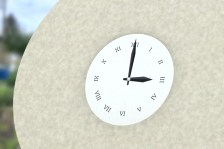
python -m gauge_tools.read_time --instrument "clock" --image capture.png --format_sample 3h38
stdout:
3h00
